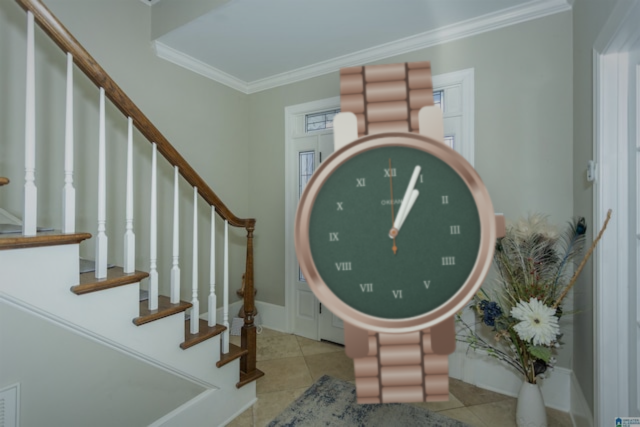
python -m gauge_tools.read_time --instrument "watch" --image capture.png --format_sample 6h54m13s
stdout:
1h04m00s
